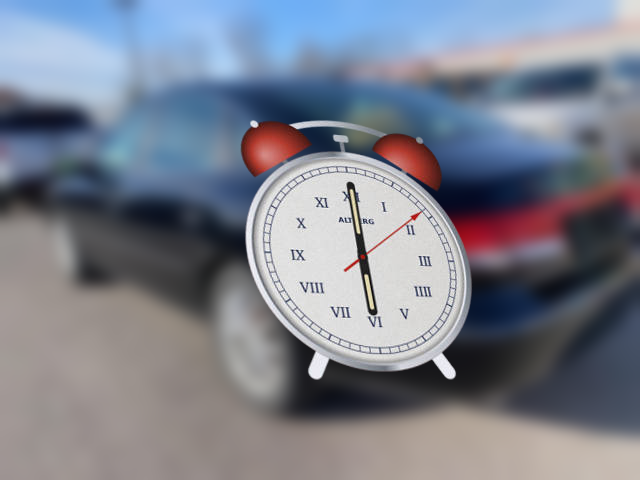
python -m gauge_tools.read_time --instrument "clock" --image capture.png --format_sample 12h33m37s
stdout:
6h00m09s
